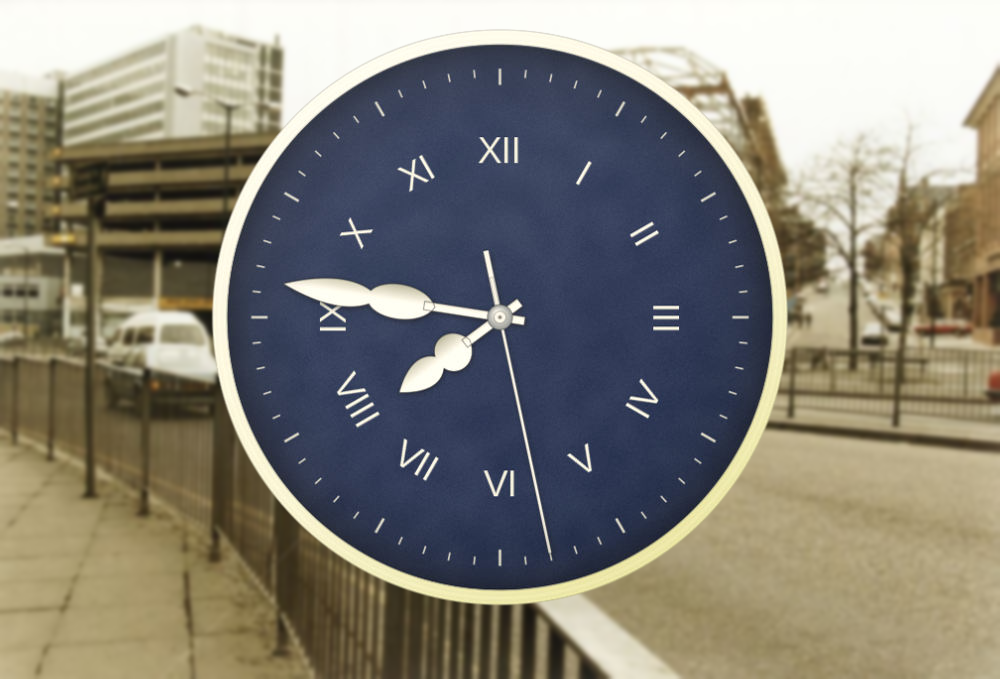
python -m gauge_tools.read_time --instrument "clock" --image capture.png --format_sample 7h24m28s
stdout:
7h46m28s
